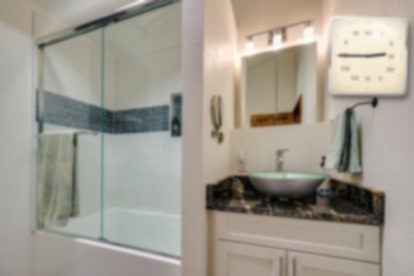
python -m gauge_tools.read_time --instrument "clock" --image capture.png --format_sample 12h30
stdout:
2h45
